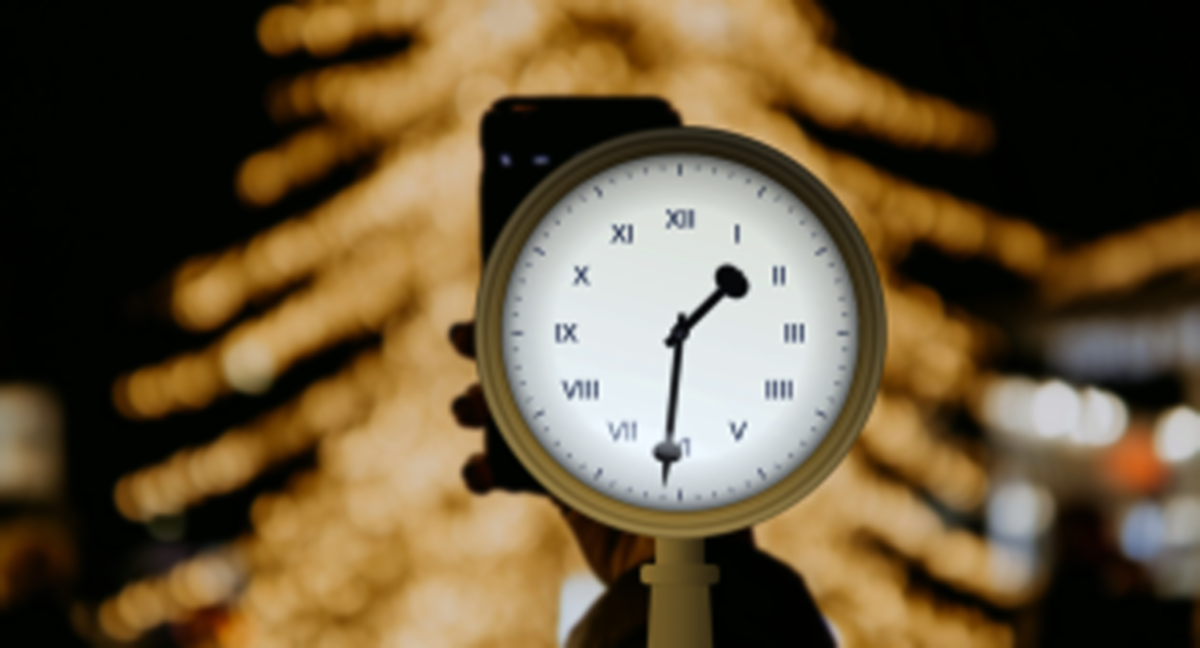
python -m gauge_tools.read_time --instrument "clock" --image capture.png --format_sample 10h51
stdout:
1h31
